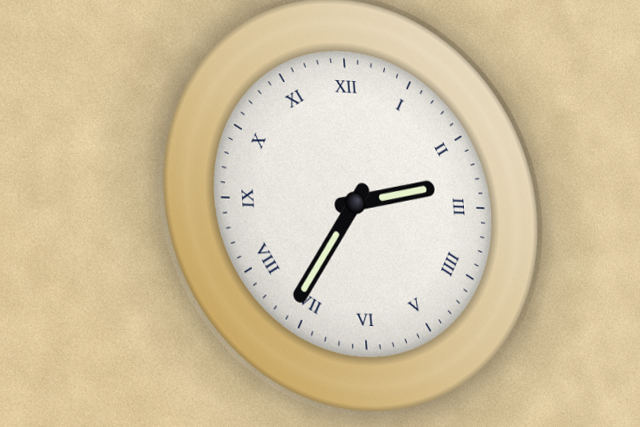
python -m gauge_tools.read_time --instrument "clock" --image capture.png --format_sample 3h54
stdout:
2h36
